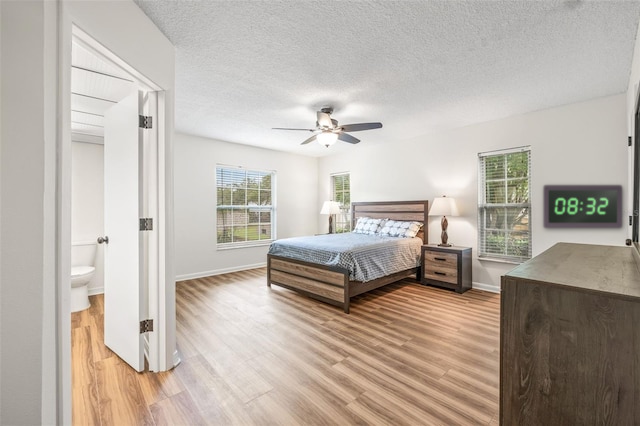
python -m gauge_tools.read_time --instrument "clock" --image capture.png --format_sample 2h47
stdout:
8h32
